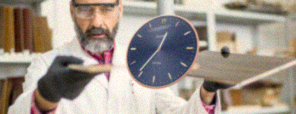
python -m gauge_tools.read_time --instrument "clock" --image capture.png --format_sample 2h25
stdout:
12h36
